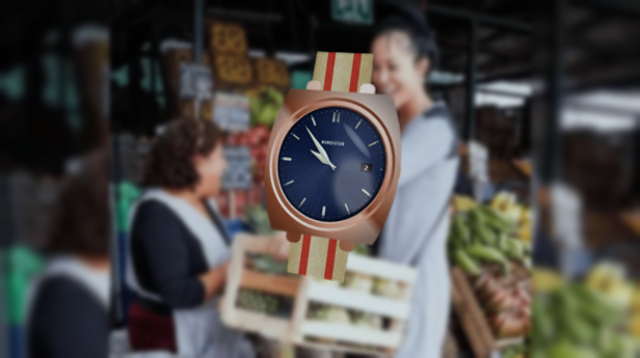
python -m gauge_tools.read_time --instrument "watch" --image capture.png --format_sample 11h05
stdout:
9h53
